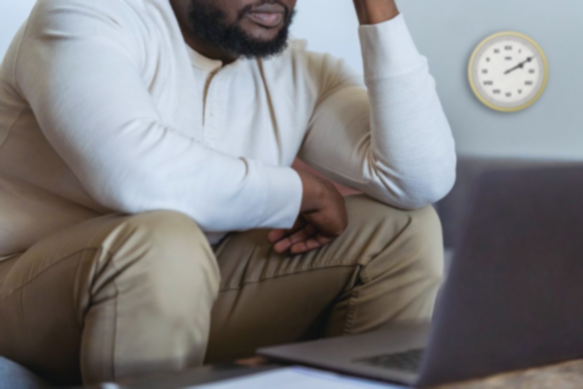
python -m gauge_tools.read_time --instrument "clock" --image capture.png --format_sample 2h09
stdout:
2h10
